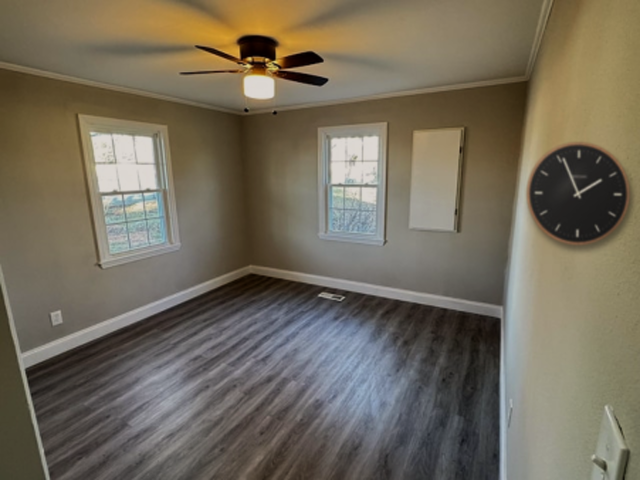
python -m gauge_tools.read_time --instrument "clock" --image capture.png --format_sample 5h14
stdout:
1h56
